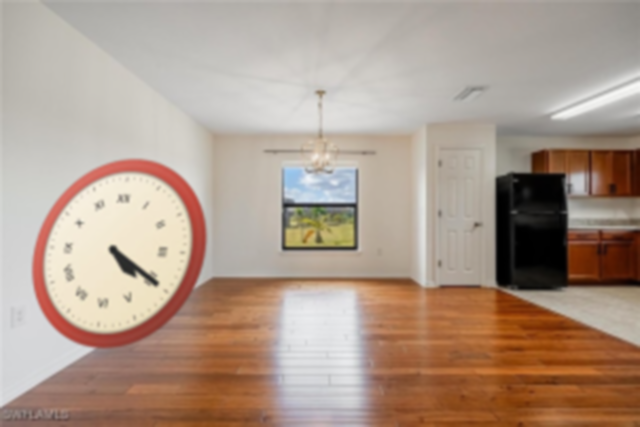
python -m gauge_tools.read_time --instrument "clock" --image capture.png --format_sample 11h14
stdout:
4h20
